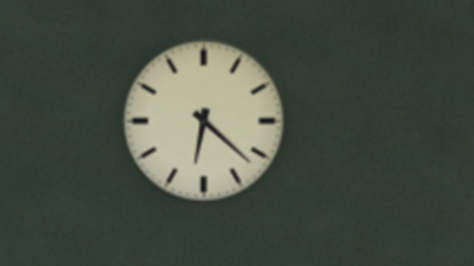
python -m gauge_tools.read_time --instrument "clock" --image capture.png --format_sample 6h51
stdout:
6h22
